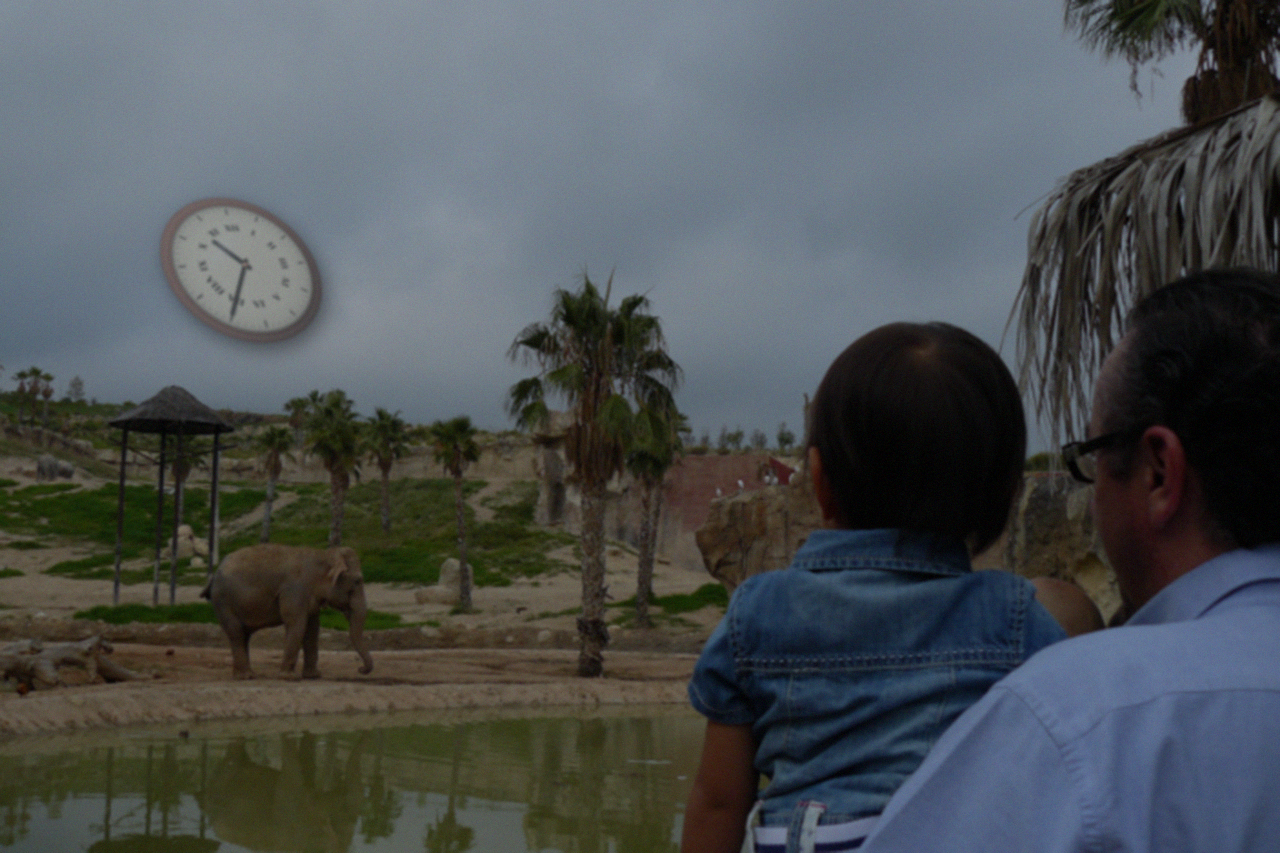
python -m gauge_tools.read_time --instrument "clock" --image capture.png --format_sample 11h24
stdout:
10h35
